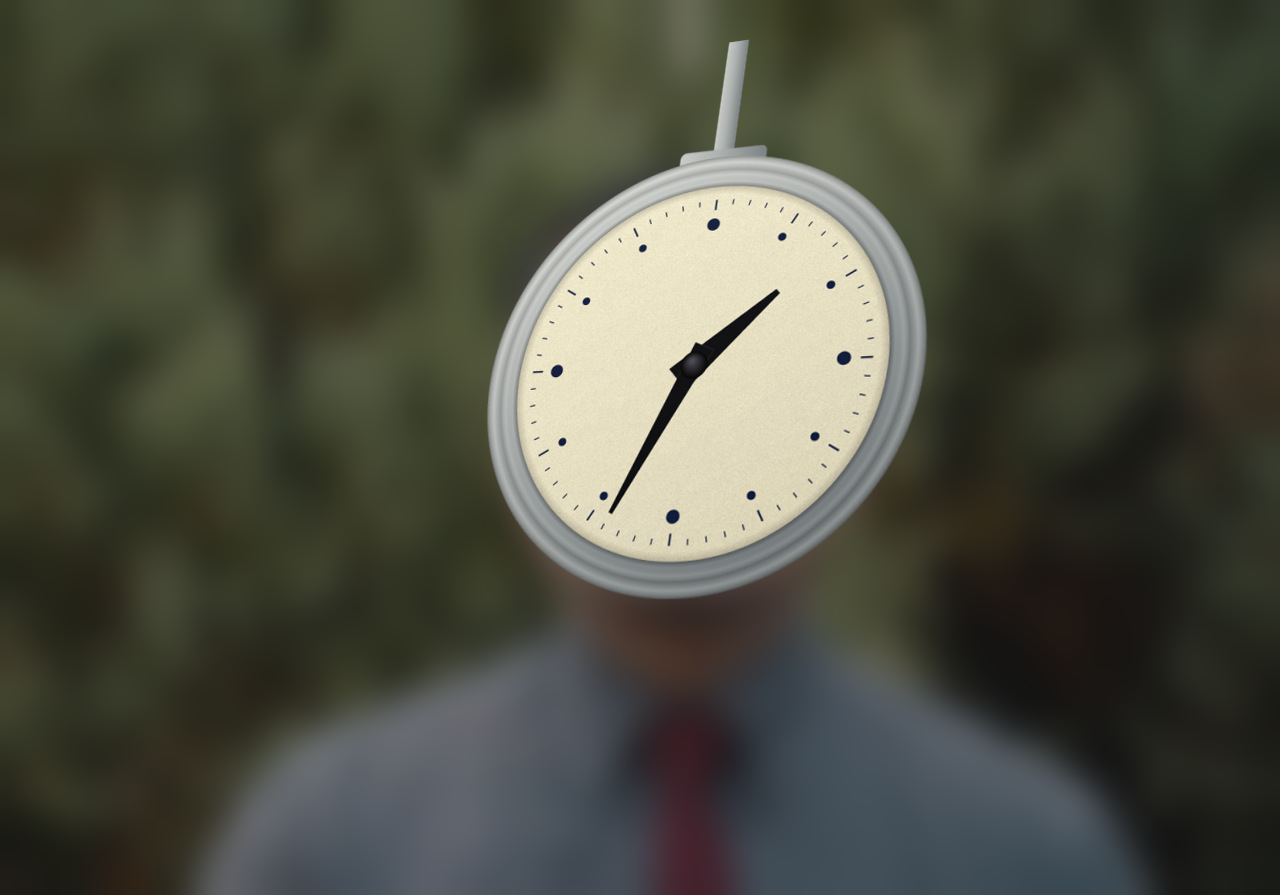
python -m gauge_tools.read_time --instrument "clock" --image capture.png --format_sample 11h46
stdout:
1h34
